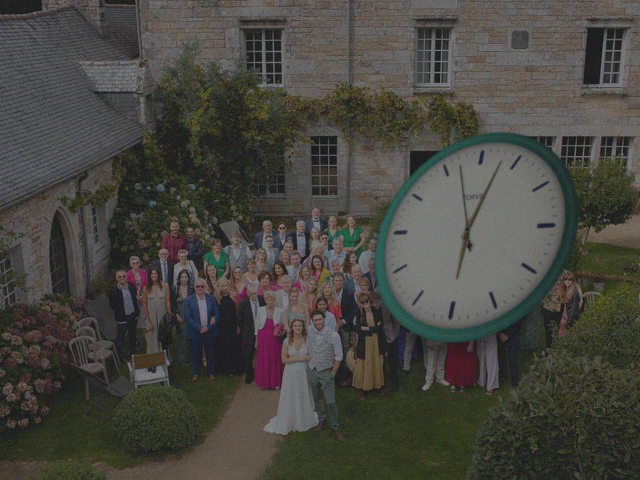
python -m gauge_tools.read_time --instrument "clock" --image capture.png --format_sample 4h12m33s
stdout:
6h02m57s
